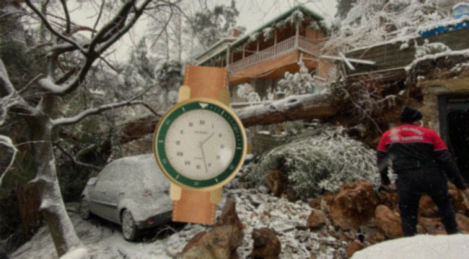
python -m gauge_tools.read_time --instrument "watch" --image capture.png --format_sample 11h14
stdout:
1h27
